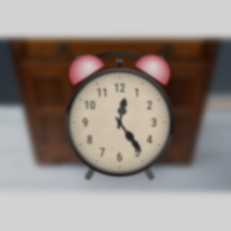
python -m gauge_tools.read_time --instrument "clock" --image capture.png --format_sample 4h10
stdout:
12h24
